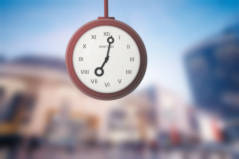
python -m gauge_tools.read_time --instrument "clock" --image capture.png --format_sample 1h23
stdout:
7h02
